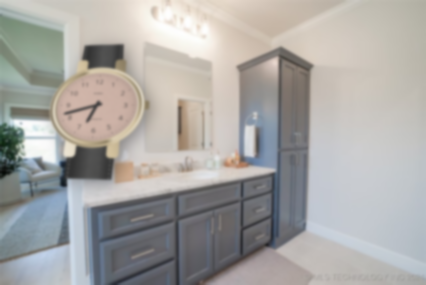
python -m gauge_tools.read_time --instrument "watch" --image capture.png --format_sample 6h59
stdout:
6h42
